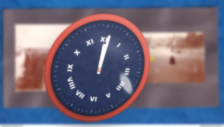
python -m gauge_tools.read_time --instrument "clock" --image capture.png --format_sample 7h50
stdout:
12h01
